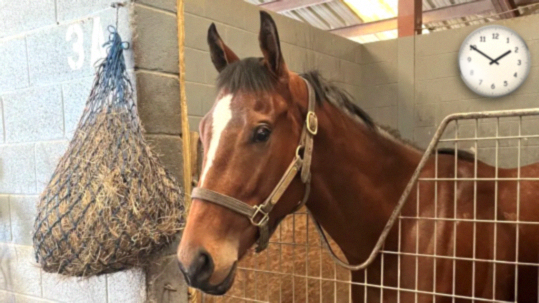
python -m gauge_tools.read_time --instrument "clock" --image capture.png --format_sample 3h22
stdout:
1h50
